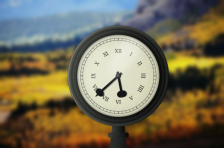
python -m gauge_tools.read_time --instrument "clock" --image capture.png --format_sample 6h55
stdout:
5h38
